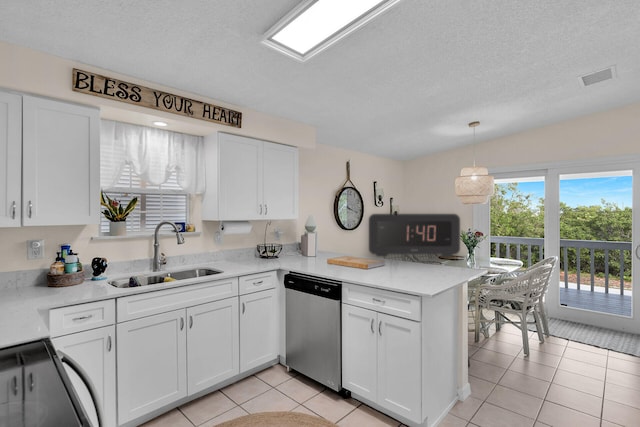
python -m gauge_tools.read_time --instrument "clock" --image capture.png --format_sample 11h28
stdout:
1h40
